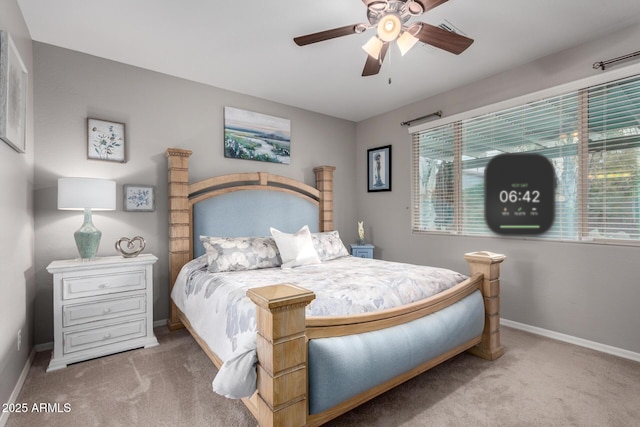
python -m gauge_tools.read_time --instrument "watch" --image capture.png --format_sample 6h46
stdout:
6h42
